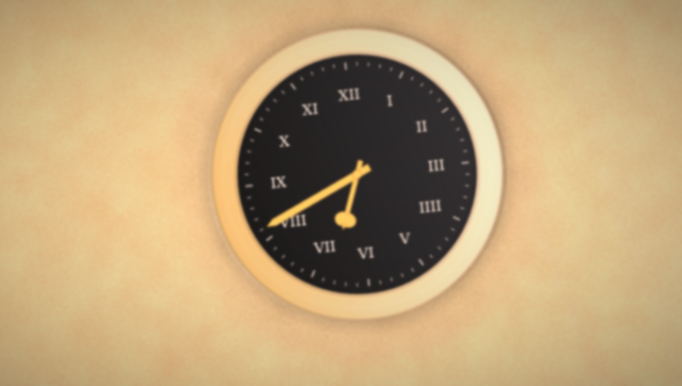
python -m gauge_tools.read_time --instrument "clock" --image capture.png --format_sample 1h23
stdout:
6h41
